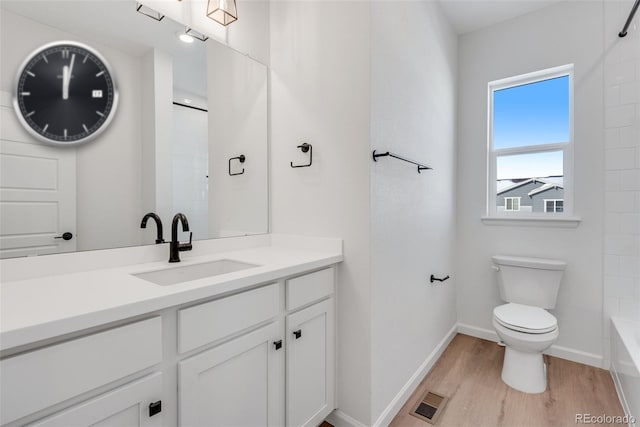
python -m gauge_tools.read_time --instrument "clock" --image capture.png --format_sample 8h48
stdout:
12h02
